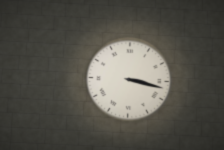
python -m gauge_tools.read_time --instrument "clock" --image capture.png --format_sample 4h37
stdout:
3h17
